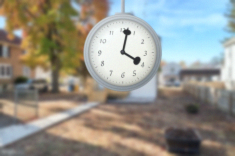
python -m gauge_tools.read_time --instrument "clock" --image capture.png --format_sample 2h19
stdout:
4h02
